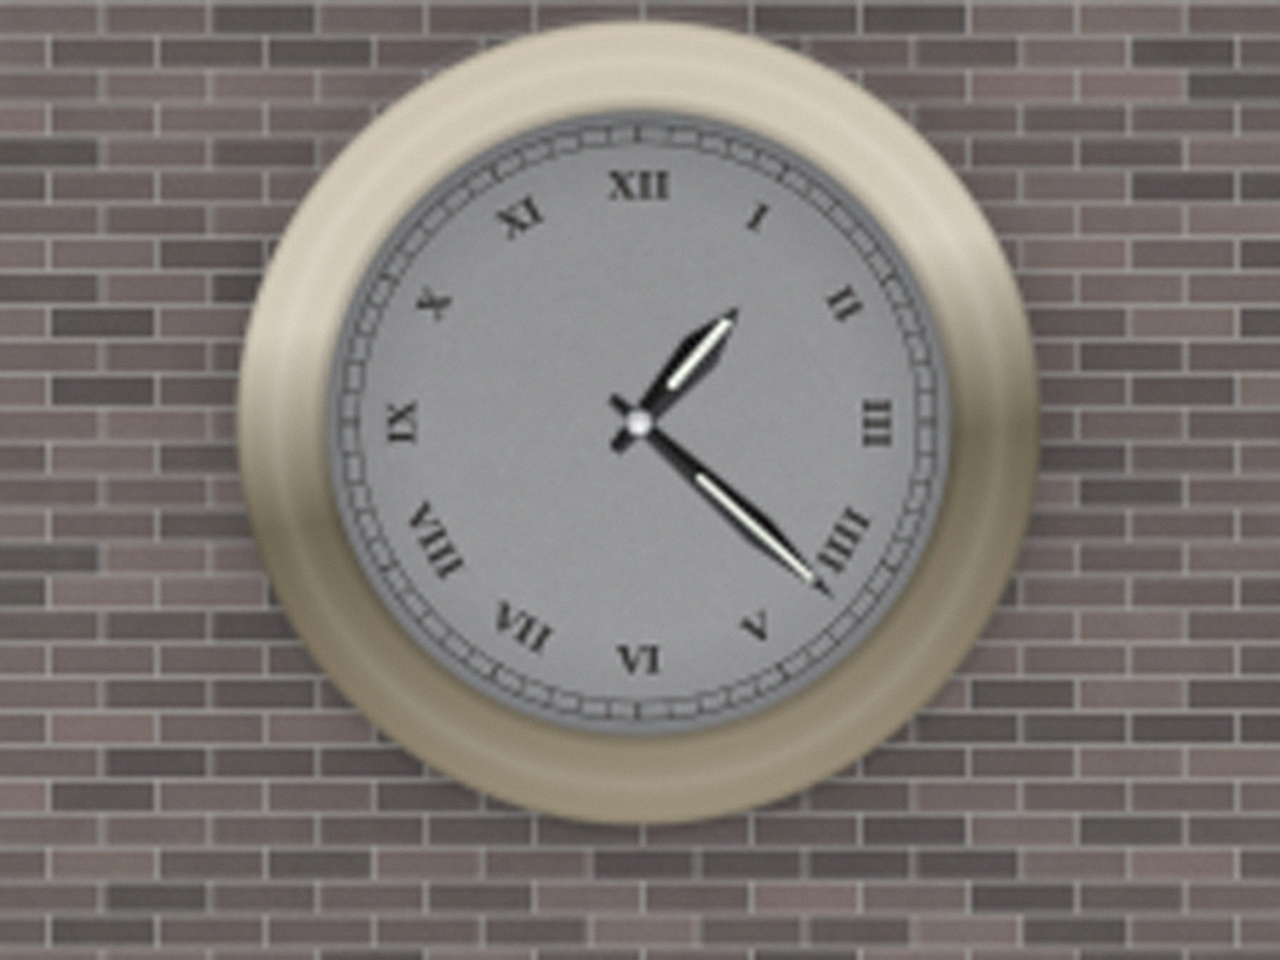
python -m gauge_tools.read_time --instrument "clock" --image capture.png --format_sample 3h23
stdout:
1h22
